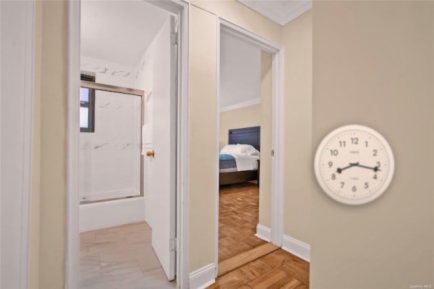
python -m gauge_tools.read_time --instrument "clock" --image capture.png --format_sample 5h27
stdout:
8h17
